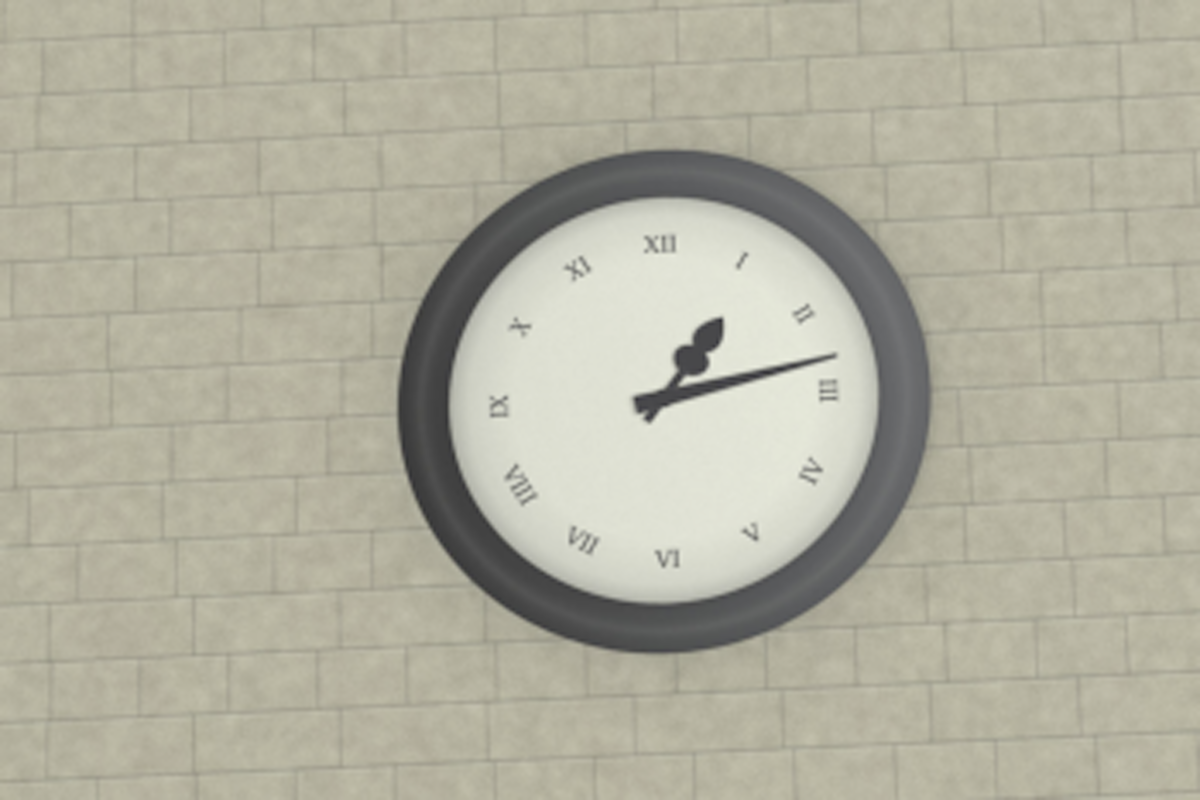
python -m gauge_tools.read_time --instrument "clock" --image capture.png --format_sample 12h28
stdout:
1h13
